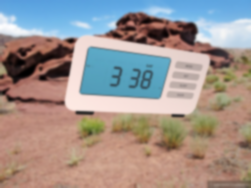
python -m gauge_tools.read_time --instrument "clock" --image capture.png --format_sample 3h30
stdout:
3h38
